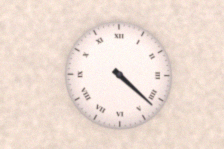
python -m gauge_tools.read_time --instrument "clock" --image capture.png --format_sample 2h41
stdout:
4h22
